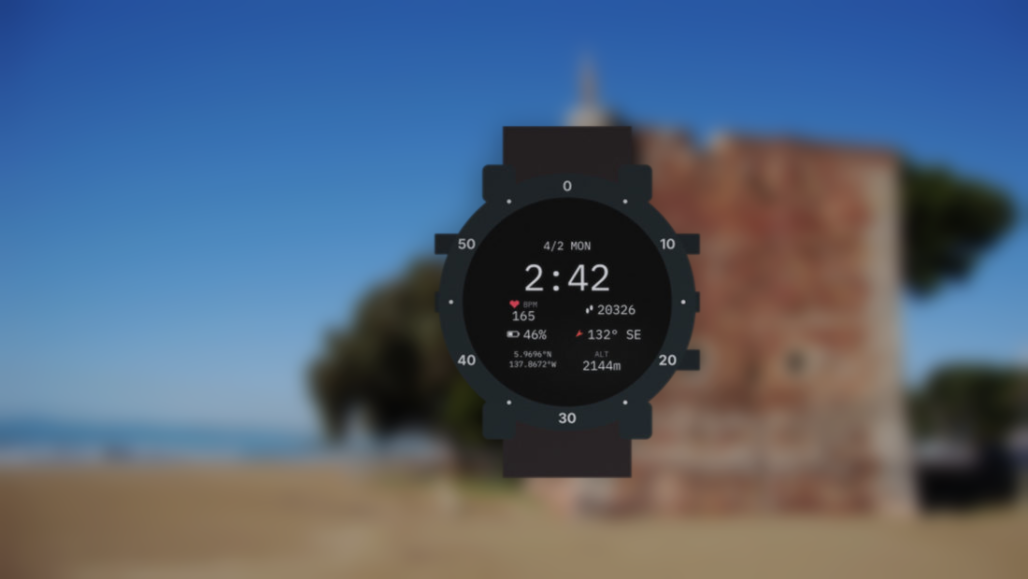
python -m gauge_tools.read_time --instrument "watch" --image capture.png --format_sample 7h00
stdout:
2h42
